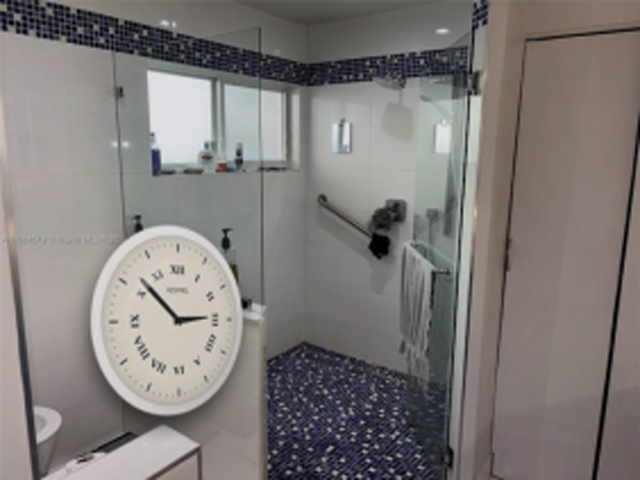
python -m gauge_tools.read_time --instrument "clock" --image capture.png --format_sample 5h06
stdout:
2h52
